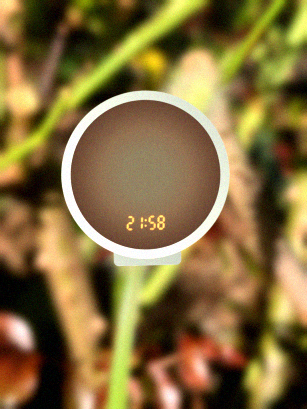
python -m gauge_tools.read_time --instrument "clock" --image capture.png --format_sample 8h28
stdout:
21h58
